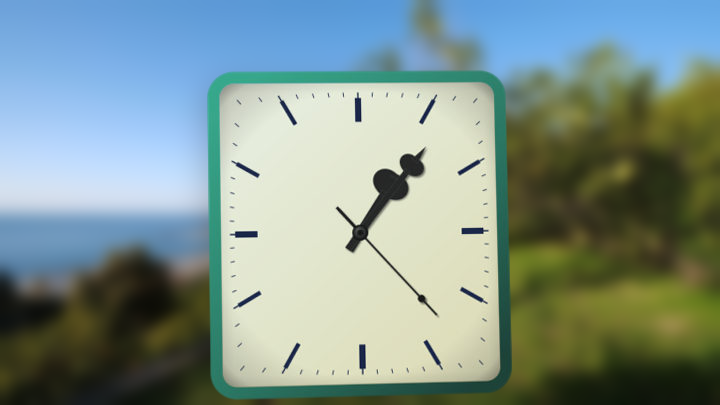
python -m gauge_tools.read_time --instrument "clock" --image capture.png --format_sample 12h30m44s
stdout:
1h06m23s
